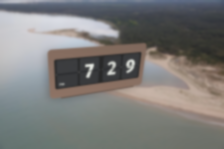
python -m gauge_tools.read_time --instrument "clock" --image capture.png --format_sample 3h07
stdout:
7h29
